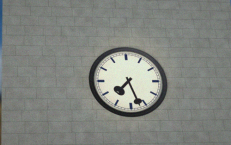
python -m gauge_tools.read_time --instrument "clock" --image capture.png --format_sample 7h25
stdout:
7h27
